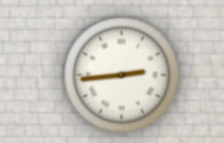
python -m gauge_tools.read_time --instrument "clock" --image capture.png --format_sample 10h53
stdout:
2h44
